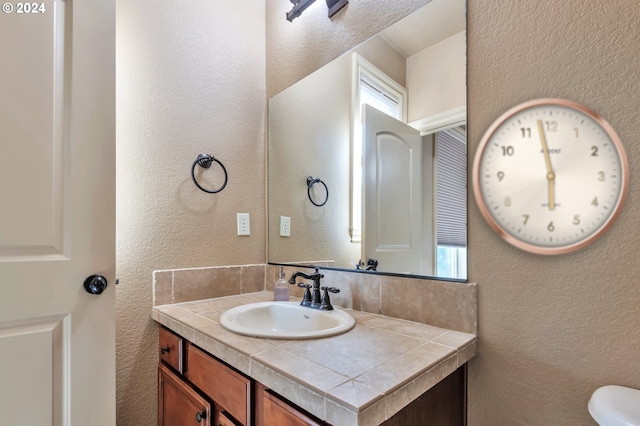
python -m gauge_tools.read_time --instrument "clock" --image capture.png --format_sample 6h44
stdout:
5h58
